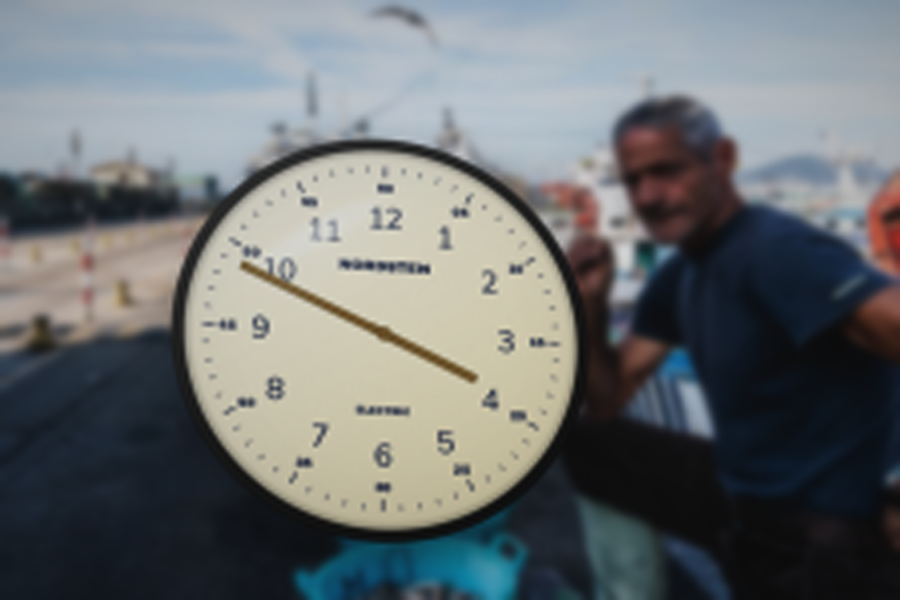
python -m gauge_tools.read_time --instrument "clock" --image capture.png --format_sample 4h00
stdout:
3h49
